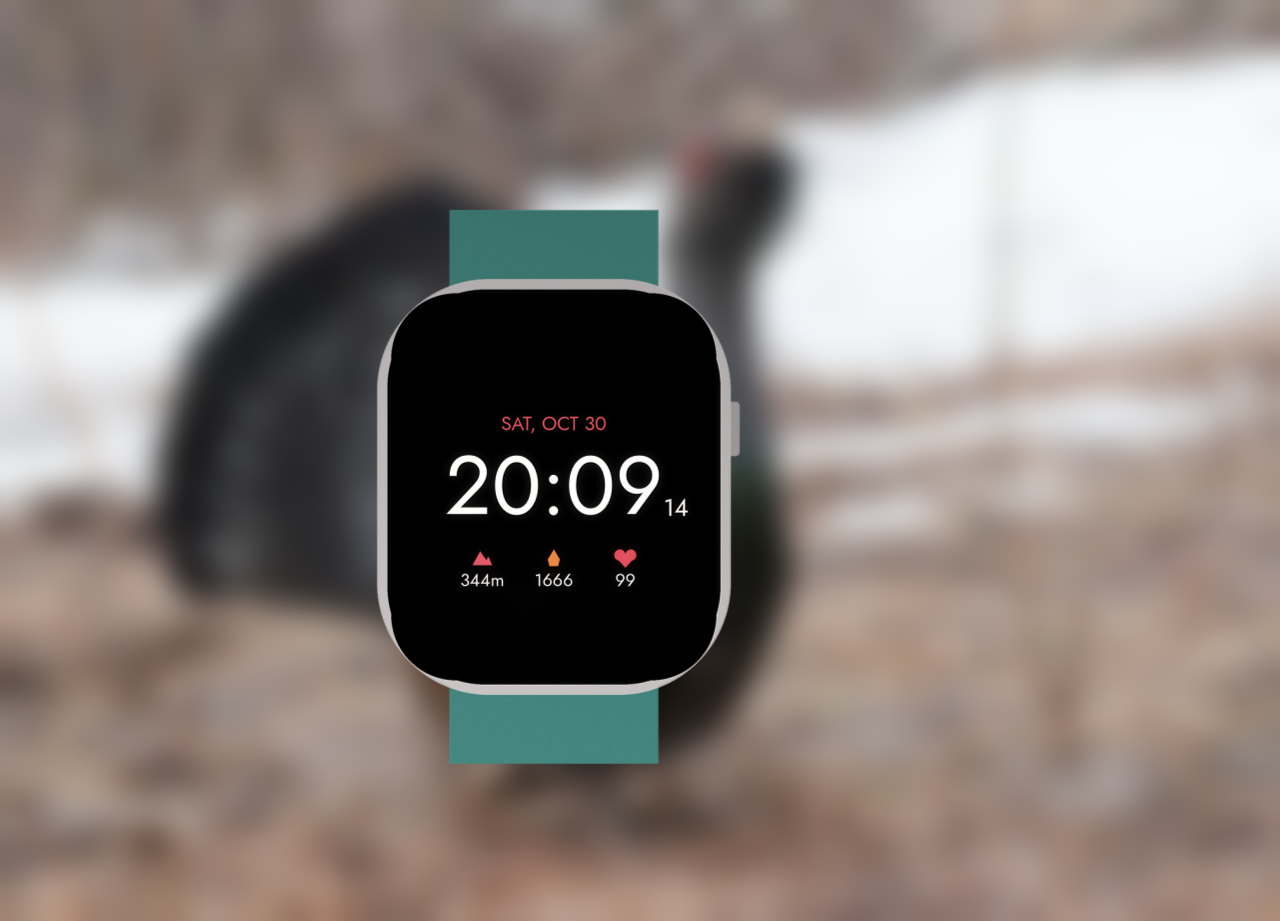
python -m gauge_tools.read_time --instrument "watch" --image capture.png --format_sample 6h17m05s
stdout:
20h09m14s
